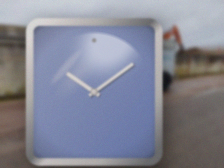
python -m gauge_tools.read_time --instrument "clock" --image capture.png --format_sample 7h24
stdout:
10h09
